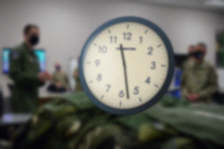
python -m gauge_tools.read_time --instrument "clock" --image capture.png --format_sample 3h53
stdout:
11h28
